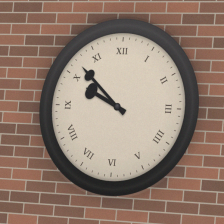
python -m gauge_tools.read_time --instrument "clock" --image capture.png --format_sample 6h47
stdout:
9h52
